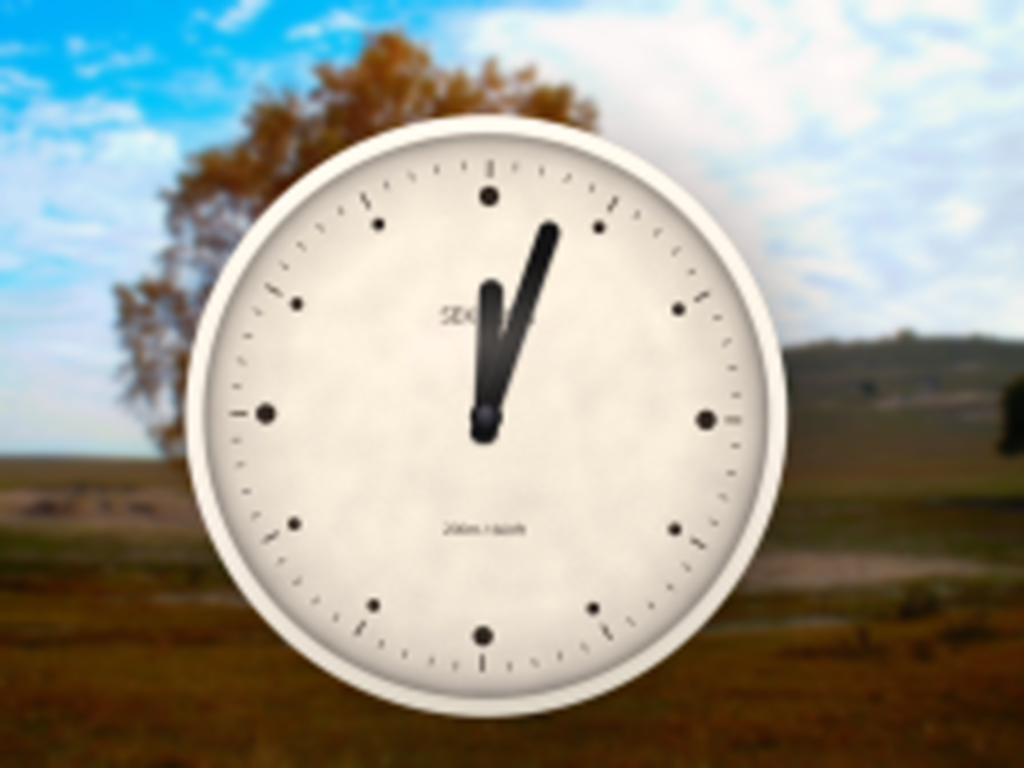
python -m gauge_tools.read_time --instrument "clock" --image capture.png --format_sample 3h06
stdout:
12h03
